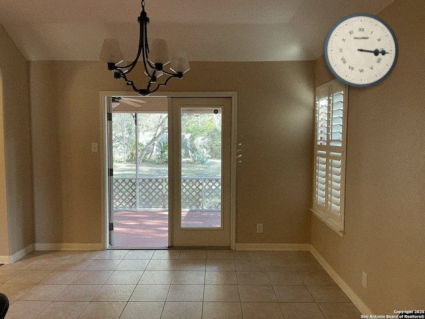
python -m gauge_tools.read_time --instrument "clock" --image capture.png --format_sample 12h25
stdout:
3h16
